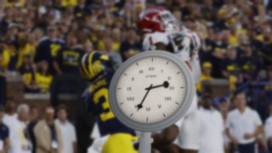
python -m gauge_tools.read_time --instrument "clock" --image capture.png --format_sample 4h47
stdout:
2h34
